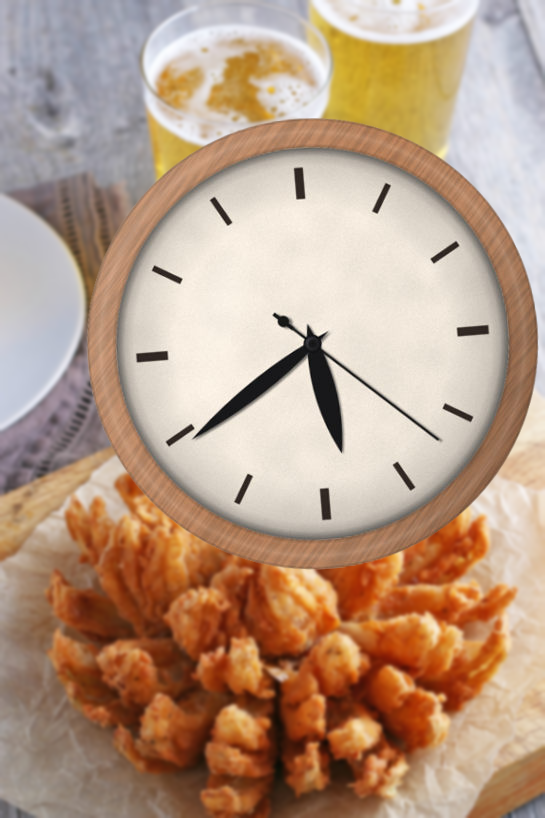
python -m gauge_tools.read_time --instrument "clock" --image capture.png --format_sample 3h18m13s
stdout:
5h39m22s
